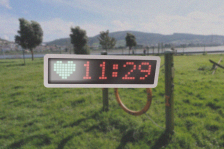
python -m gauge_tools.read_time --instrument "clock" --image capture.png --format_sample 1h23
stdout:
11h29
